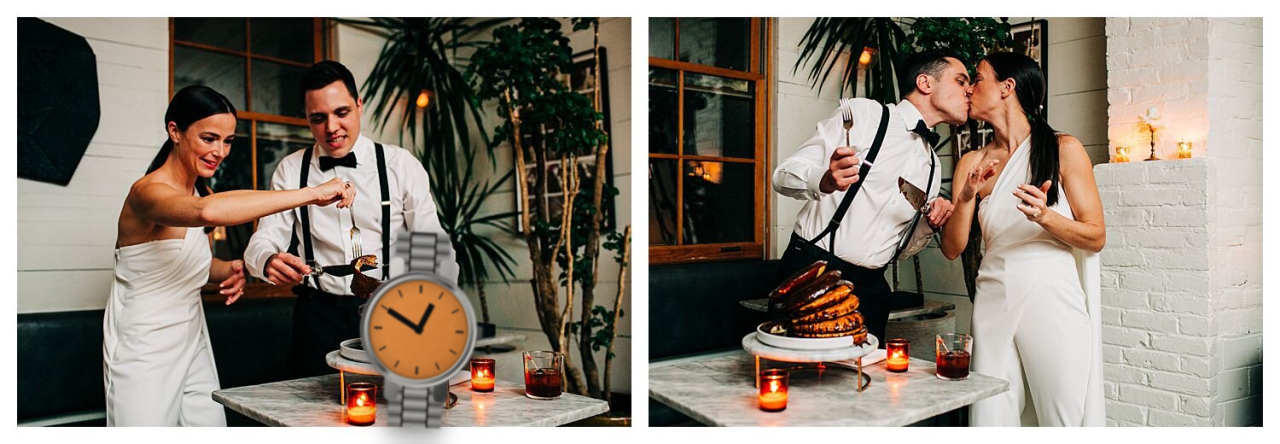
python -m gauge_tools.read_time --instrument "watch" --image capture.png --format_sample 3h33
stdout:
12h50
